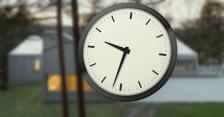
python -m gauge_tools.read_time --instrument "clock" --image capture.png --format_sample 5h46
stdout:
9h32
